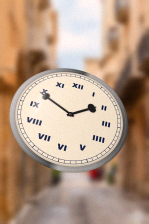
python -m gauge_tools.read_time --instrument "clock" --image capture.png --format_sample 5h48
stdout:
1h49
